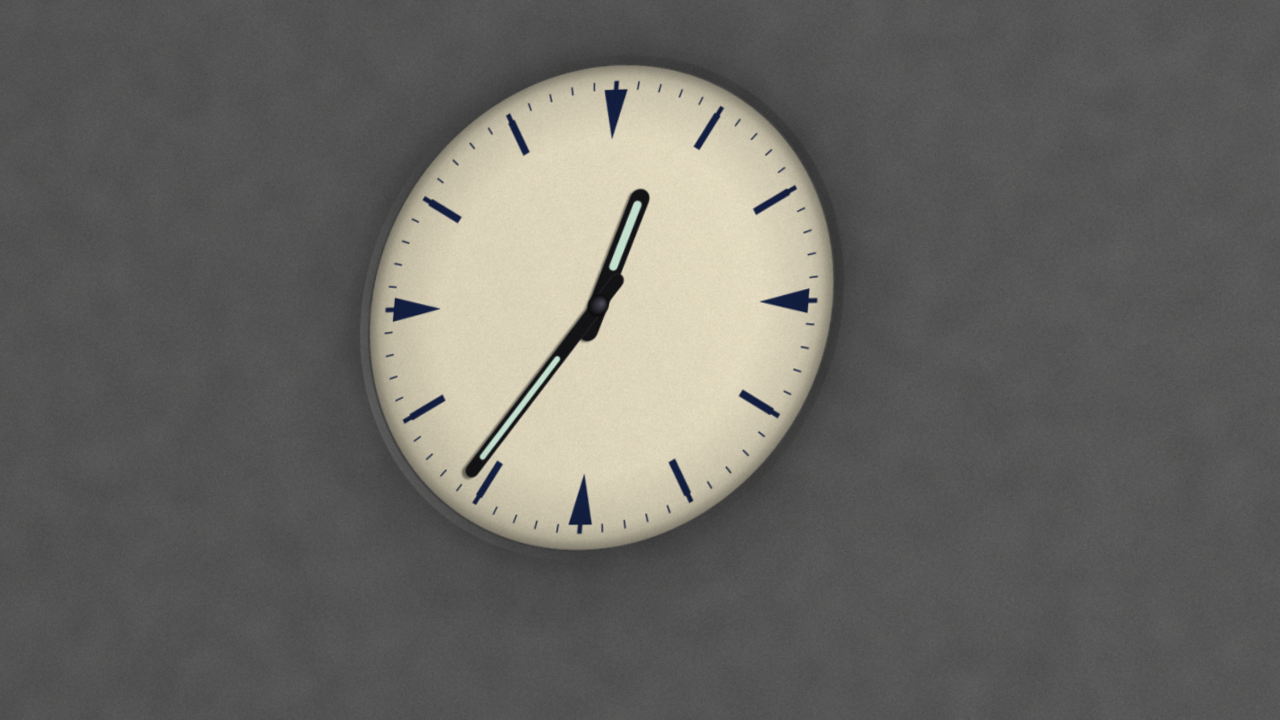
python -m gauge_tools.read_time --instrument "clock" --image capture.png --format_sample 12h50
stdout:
12h36
